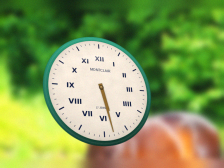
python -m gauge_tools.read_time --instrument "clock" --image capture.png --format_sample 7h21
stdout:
5h28
